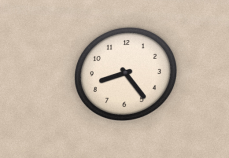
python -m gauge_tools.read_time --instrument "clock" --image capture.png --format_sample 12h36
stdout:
8h24
